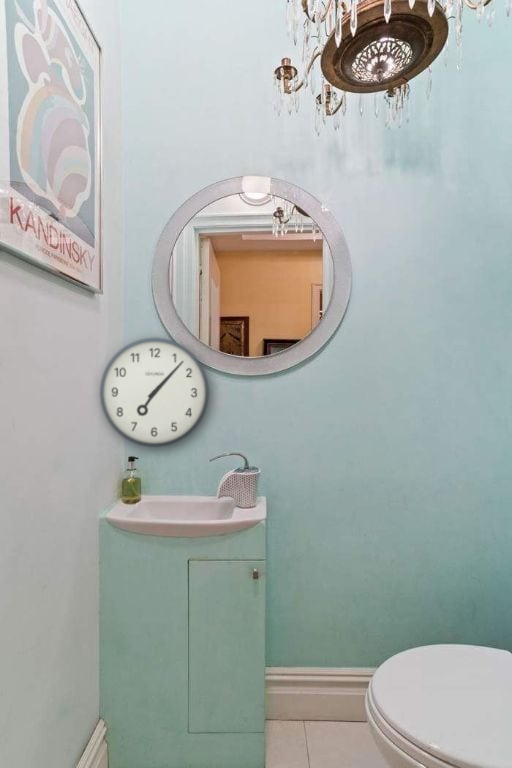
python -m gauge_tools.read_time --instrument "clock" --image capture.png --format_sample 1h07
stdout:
7h07
